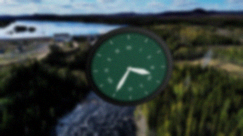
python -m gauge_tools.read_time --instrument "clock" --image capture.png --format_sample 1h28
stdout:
3h35
